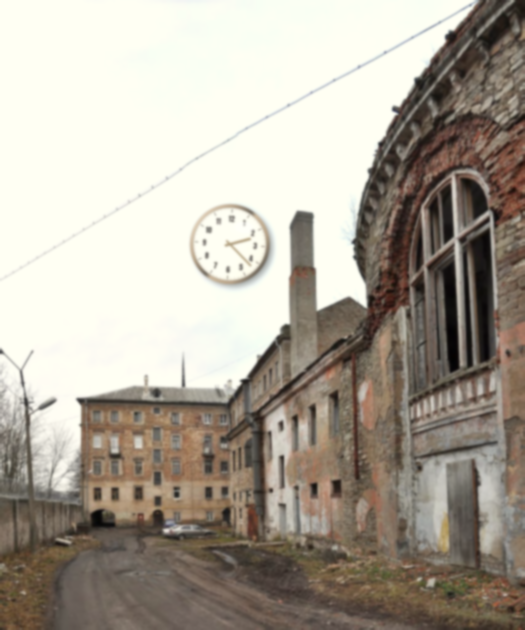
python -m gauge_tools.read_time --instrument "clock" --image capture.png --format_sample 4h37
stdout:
2h22
